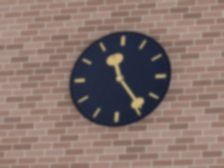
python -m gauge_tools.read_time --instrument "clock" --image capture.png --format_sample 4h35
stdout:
11h24
